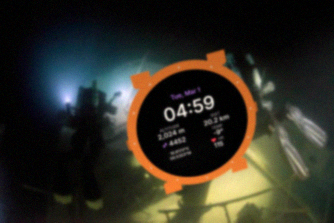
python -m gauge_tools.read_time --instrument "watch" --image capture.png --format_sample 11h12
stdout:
4h59
